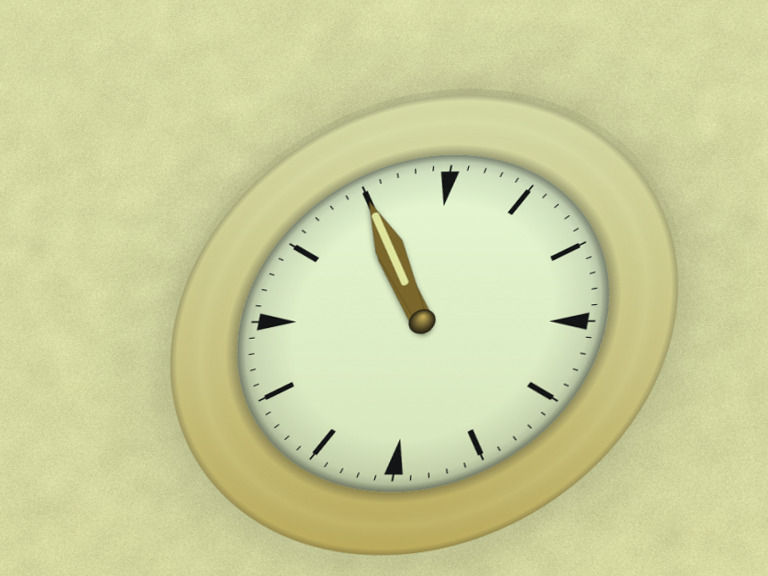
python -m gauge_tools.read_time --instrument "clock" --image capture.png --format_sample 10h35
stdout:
10h55
